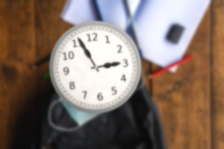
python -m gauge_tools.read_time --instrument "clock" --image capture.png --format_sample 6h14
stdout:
2h56
